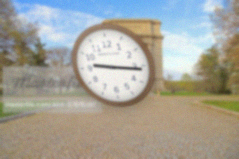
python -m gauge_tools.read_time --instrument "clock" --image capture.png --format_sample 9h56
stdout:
9h16
